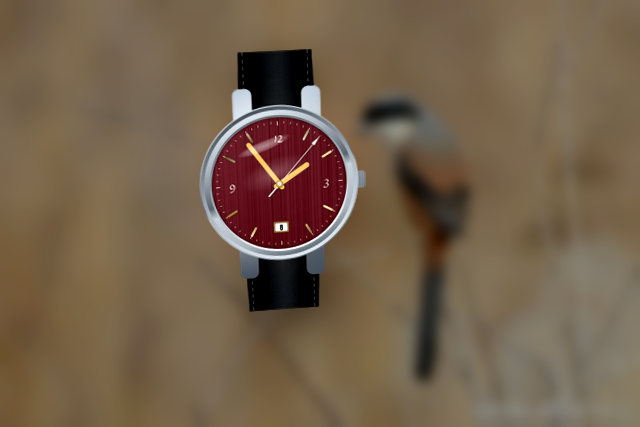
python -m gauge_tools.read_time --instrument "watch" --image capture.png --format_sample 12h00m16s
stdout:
1h54m07s
